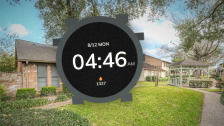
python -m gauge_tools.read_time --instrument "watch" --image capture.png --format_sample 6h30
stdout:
4h46
